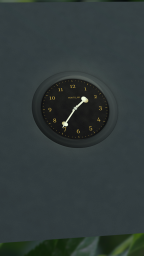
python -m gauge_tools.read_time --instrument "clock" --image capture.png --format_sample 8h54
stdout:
1h36
